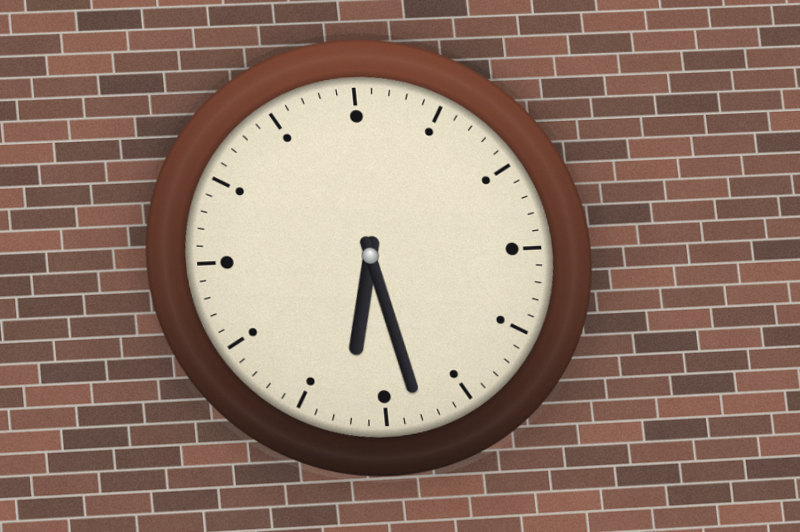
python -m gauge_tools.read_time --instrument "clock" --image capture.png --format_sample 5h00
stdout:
6h28
